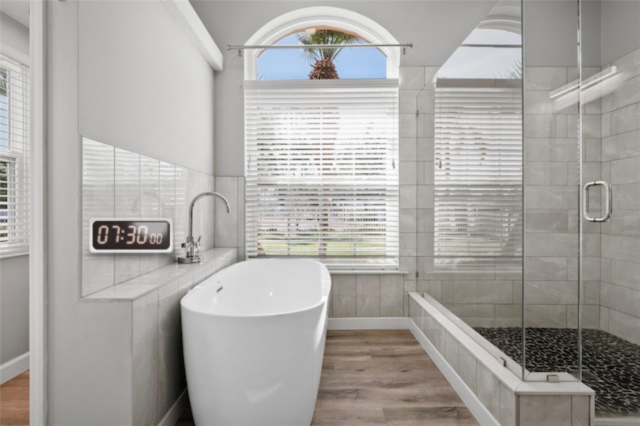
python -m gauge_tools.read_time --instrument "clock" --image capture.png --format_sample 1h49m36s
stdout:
7h30m00s
